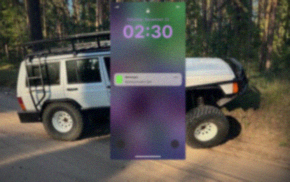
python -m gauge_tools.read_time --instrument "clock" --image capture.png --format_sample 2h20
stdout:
2h30
